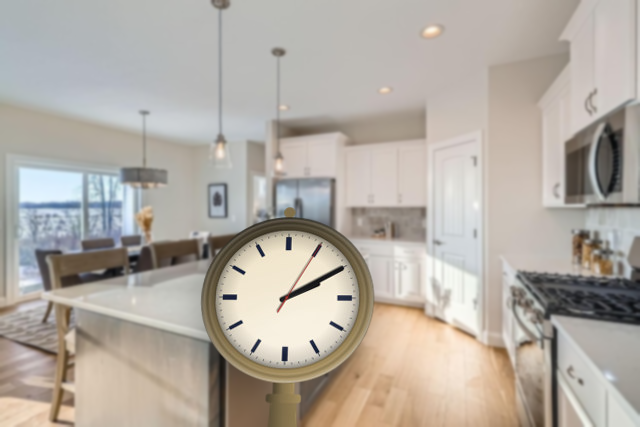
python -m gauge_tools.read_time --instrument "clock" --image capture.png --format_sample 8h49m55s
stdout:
2h10m05s
